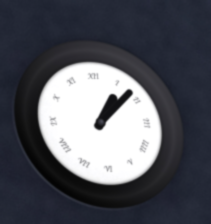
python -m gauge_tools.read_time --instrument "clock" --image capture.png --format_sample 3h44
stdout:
1h08
